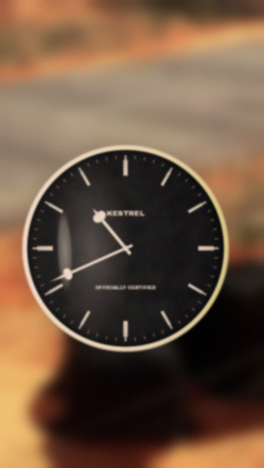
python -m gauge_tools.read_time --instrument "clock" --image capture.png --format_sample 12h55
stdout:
10h41
